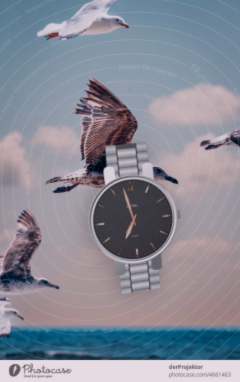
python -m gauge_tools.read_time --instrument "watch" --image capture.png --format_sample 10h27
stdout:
6h58
